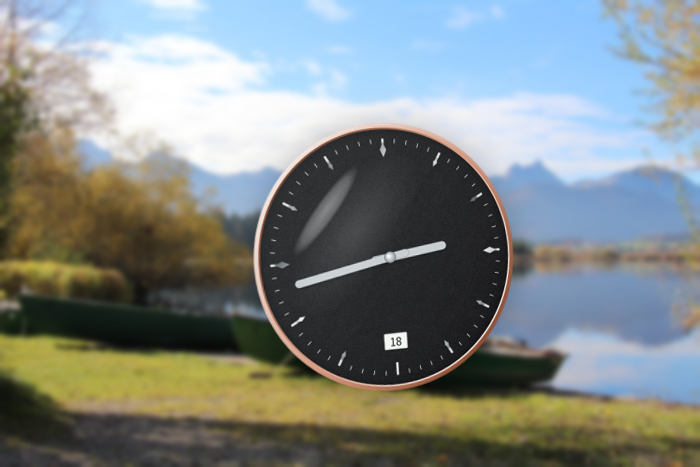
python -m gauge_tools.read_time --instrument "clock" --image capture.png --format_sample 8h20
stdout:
2h43
